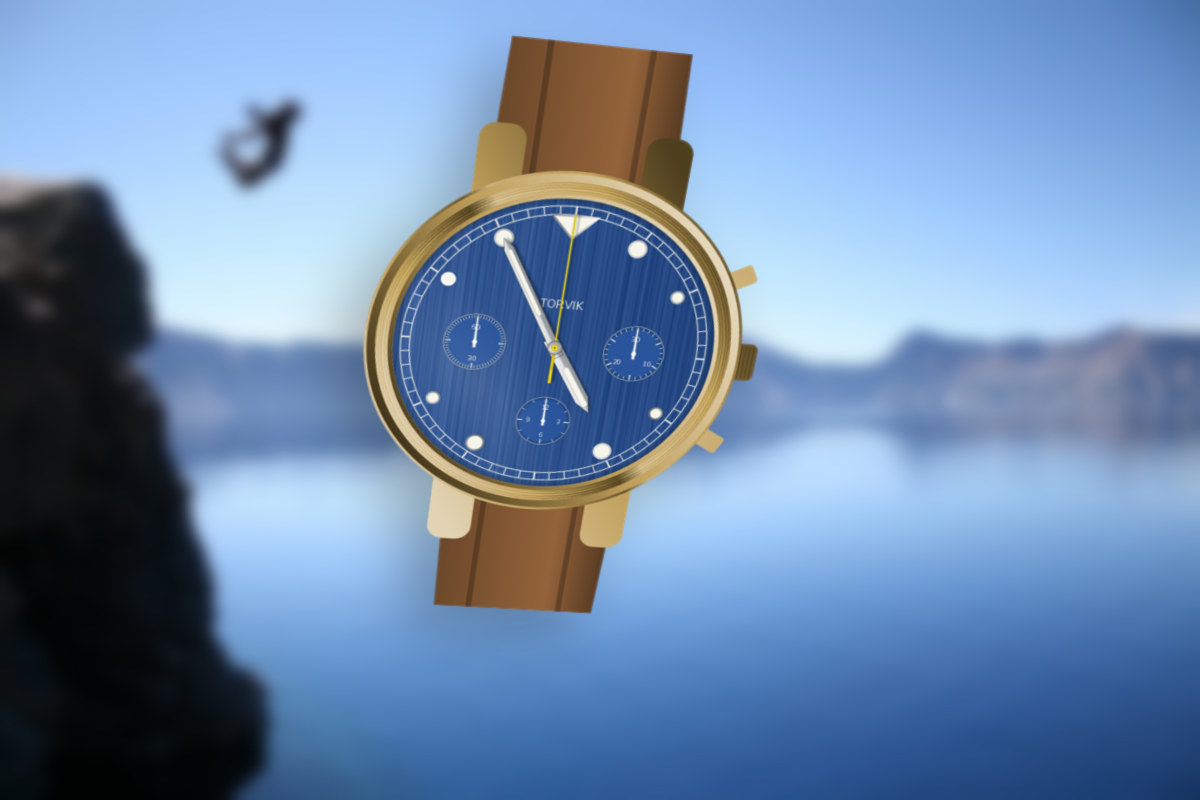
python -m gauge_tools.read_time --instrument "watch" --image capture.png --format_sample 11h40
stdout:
4h55
